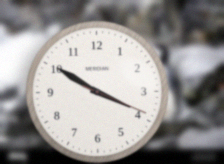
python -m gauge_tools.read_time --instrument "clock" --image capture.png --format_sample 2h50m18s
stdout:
3h50m19s
